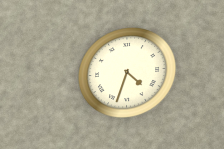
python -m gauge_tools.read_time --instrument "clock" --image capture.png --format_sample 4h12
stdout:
4h33
